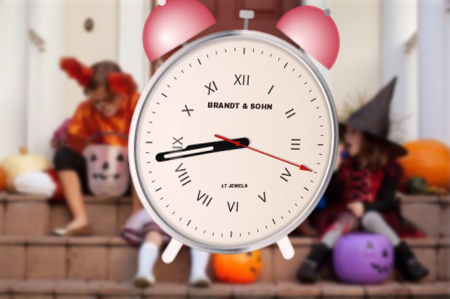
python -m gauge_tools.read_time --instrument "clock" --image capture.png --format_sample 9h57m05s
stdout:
8h43m18s
